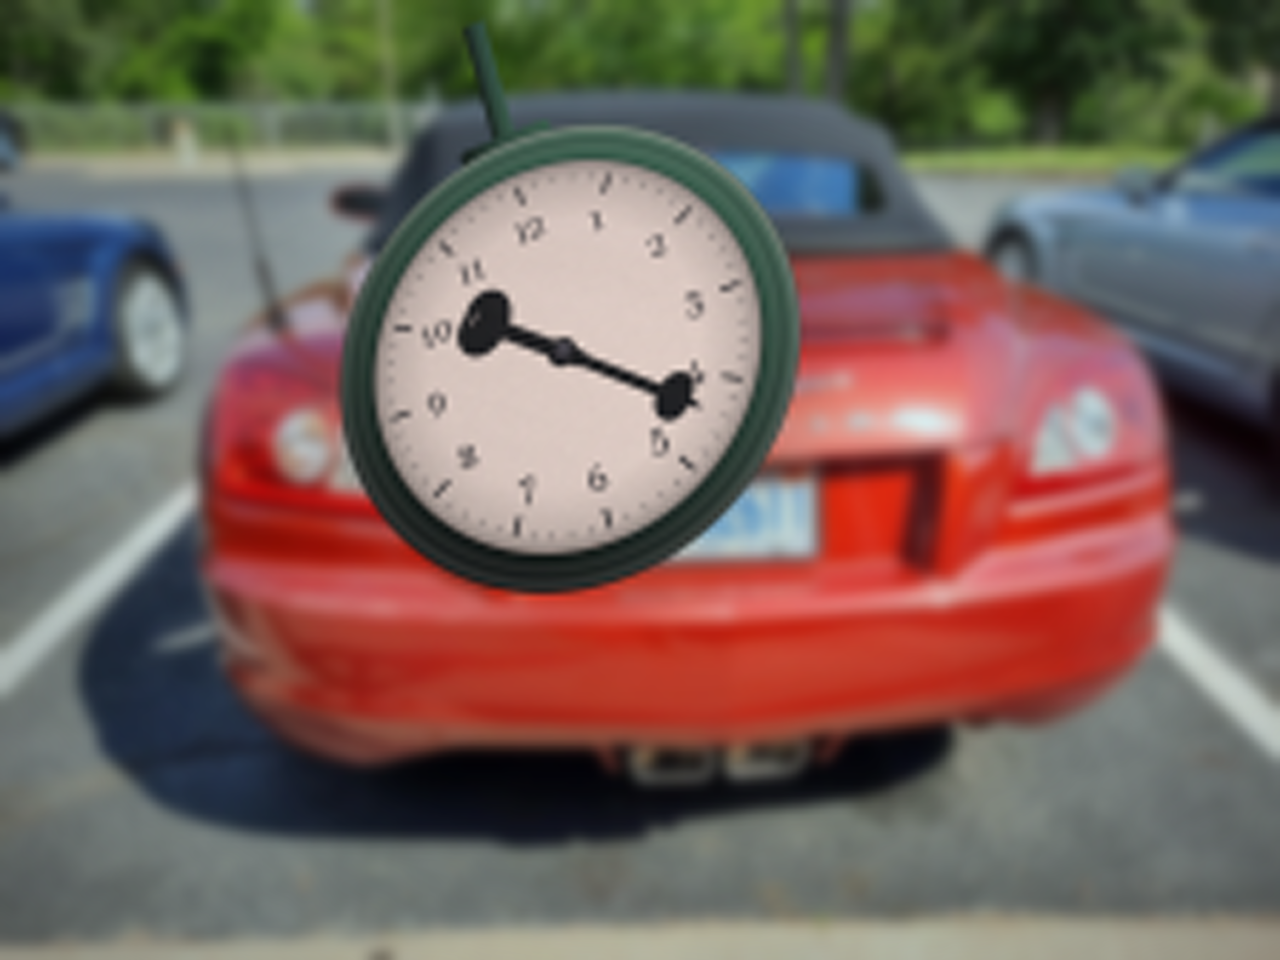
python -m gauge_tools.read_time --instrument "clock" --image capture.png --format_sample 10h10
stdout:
10h22
